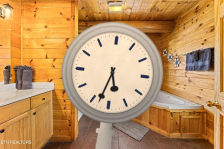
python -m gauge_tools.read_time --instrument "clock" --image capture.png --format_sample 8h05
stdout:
5h33
